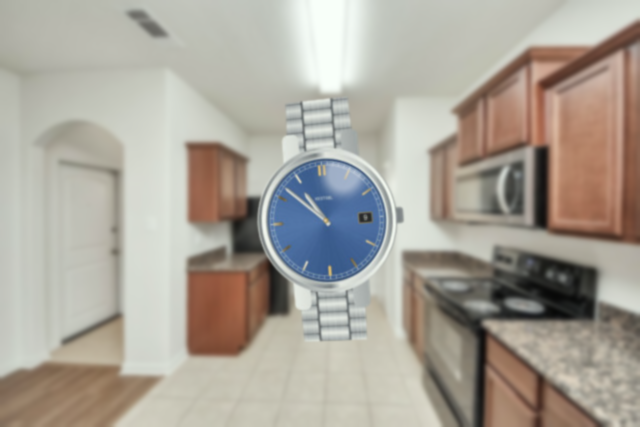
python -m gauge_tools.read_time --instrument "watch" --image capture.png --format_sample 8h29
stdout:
10h52
